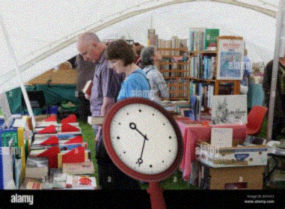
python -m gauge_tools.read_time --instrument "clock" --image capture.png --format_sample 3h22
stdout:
10h34
